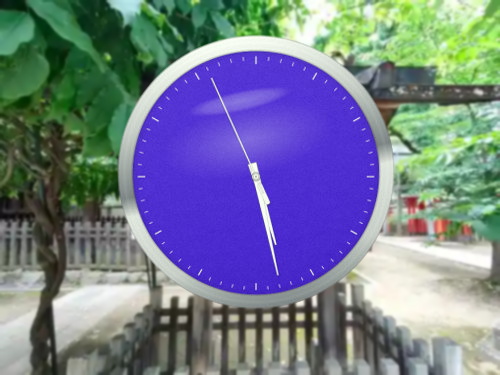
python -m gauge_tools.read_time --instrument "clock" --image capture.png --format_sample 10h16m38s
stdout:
5h27m56s
